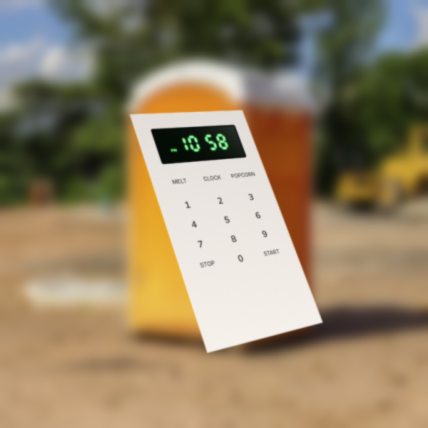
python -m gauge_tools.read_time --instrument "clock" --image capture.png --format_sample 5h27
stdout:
10h58
